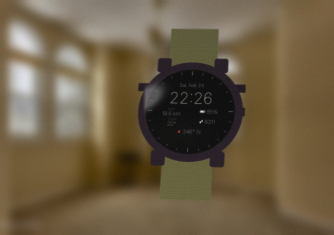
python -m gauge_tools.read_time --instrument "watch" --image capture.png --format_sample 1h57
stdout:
22h26
